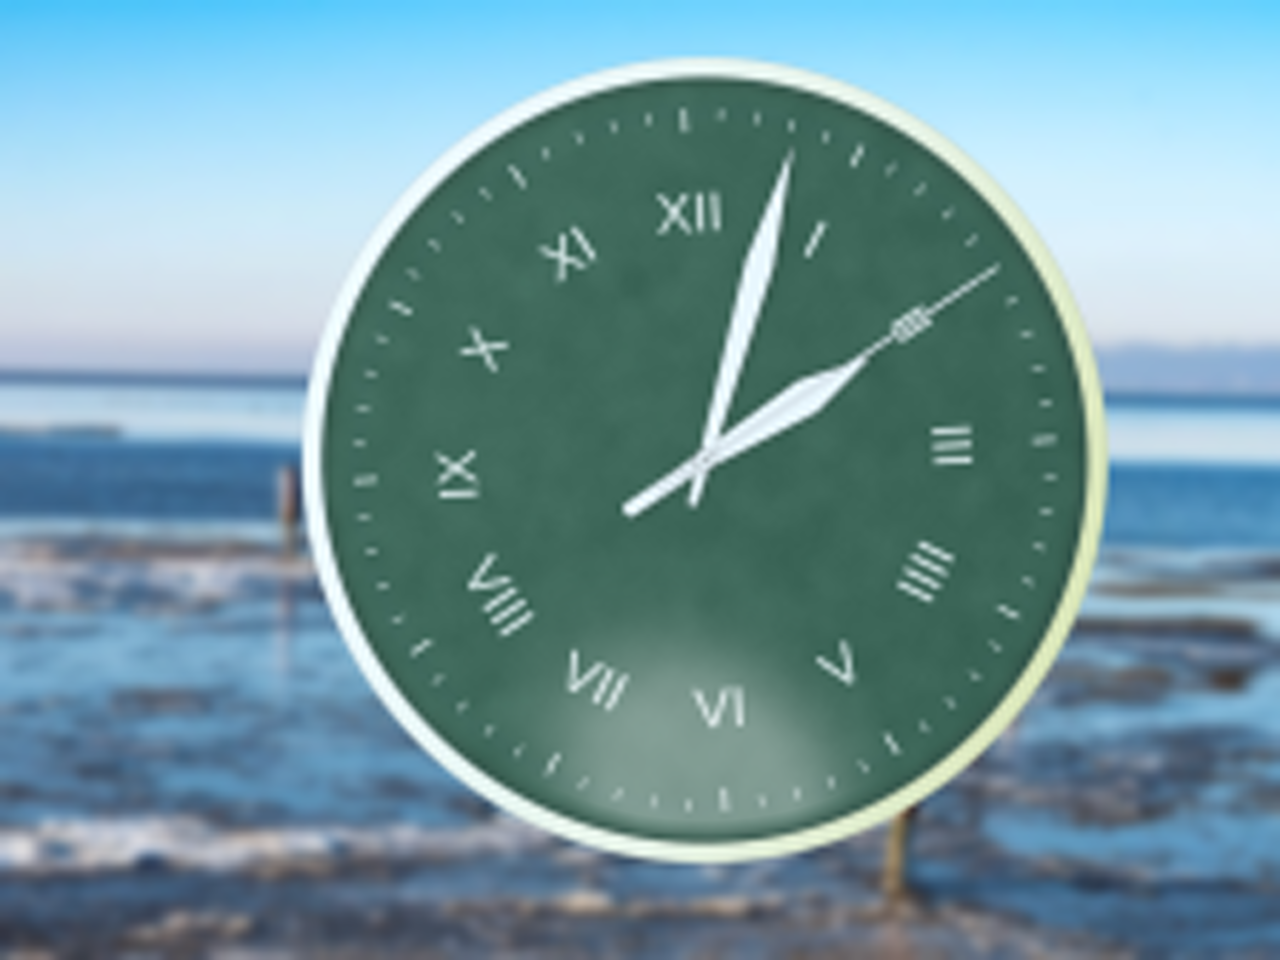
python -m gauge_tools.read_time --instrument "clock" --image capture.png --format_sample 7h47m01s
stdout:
2h03m10s
